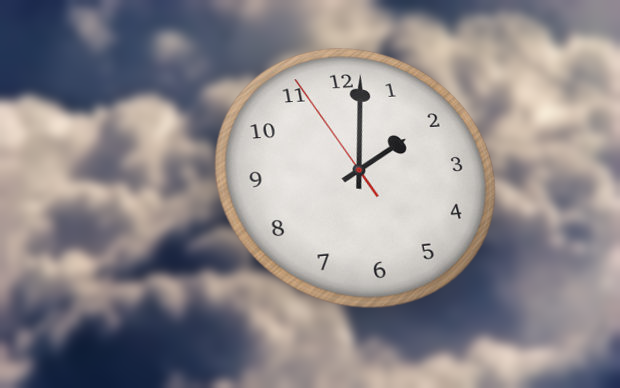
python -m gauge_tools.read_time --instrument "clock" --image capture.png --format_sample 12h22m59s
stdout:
2h01m56s
